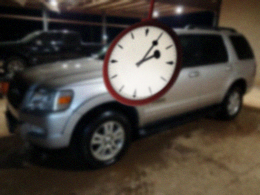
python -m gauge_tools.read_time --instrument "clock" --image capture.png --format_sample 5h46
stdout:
2h05
